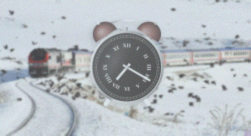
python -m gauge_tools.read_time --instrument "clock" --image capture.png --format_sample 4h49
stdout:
7h20
